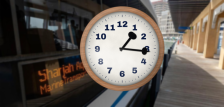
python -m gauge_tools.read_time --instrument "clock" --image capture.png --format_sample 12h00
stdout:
1h16
